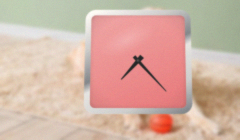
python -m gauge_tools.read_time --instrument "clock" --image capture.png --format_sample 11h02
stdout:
7h23
